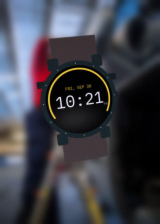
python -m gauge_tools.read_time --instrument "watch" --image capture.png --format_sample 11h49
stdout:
10h21
